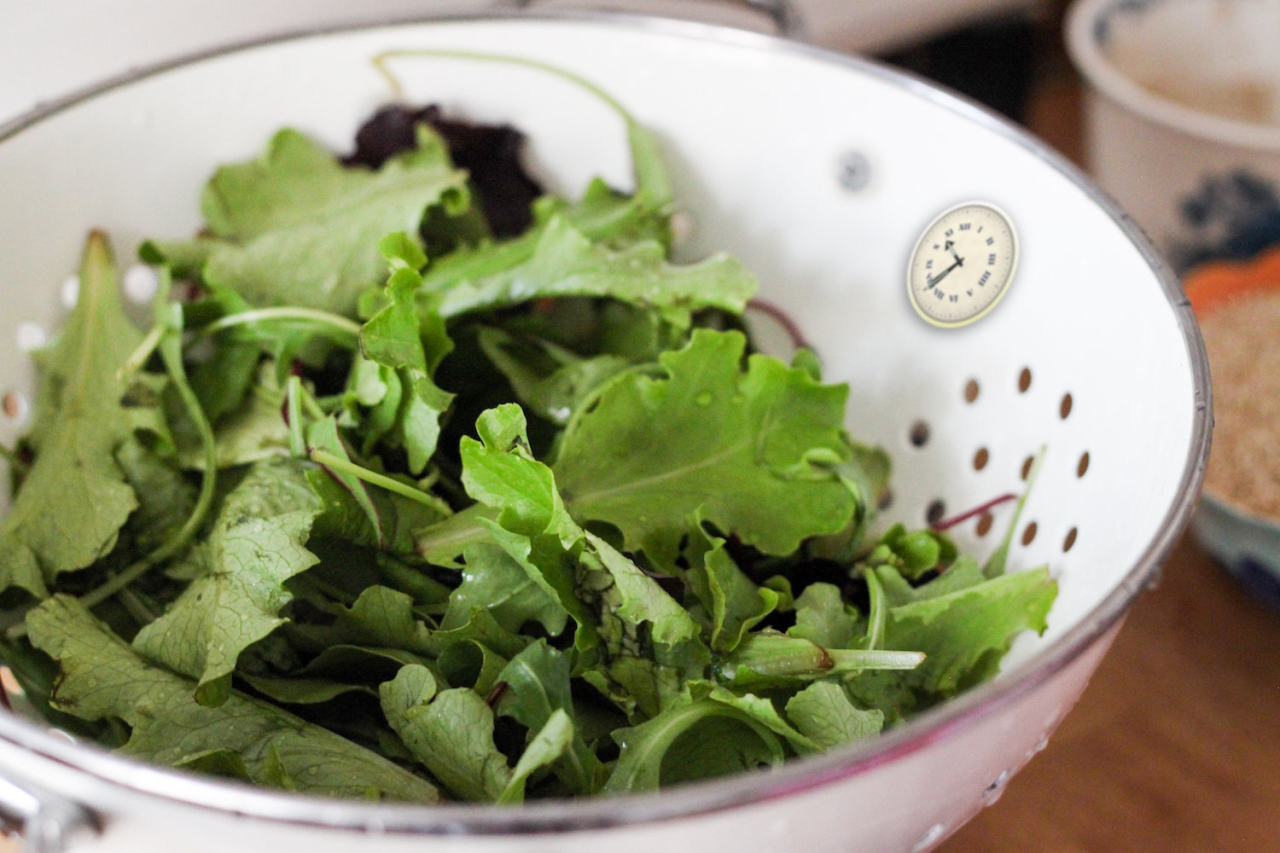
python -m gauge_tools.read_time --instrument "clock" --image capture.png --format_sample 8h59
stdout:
10h39
